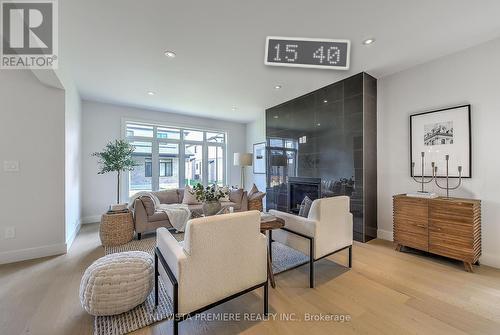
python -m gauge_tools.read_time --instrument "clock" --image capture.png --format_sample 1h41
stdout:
15h40
